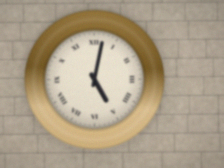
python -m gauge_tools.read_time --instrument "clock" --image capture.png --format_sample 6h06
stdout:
5h02
